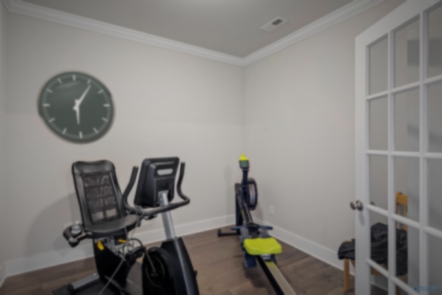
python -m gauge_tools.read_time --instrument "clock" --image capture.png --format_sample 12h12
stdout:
6h06
